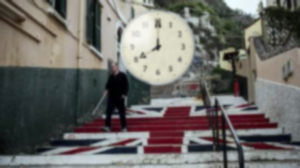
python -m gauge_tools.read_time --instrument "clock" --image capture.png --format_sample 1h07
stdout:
8h00
